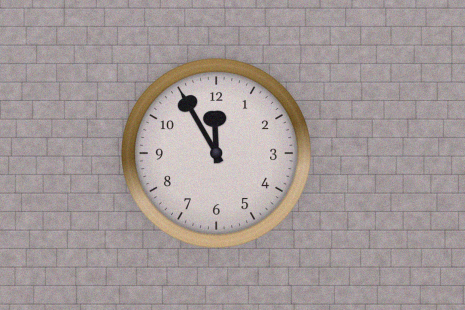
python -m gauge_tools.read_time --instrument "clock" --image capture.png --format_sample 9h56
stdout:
11h55
